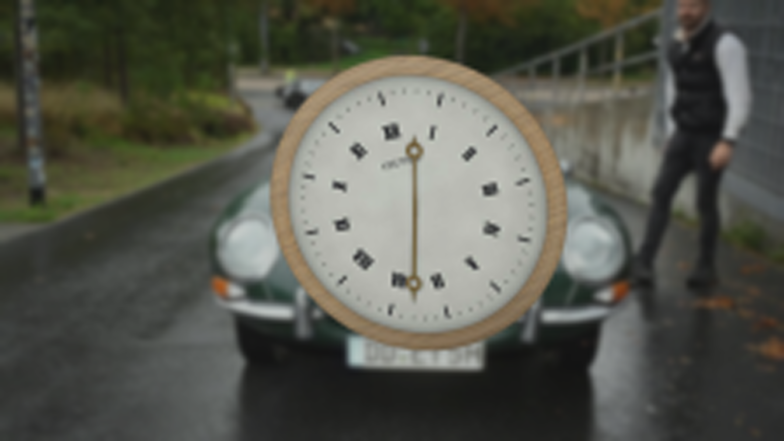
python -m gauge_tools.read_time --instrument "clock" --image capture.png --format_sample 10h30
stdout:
12h33
